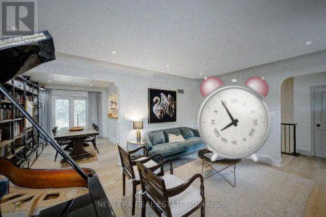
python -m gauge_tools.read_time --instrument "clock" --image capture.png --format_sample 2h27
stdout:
7h55
